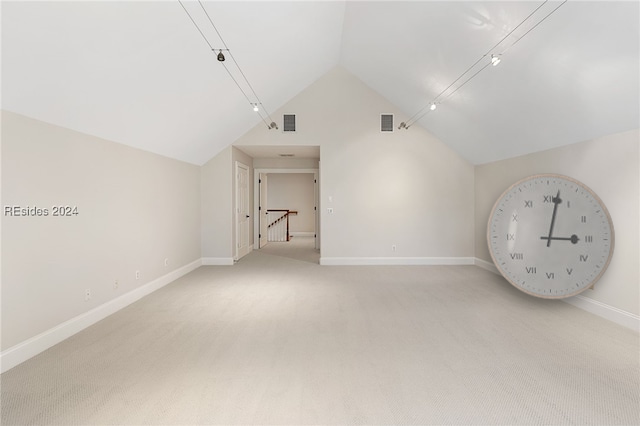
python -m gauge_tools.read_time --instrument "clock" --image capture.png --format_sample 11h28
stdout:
3h02
